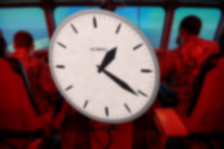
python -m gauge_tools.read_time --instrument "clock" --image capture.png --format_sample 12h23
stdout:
1h21
